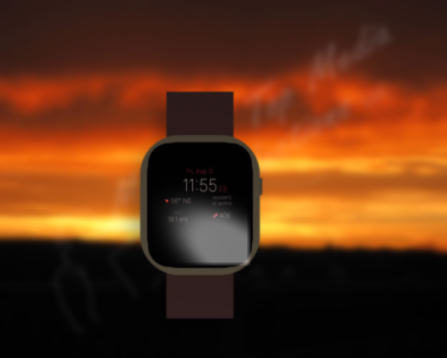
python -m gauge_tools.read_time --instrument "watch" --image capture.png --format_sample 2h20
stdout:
11h55
